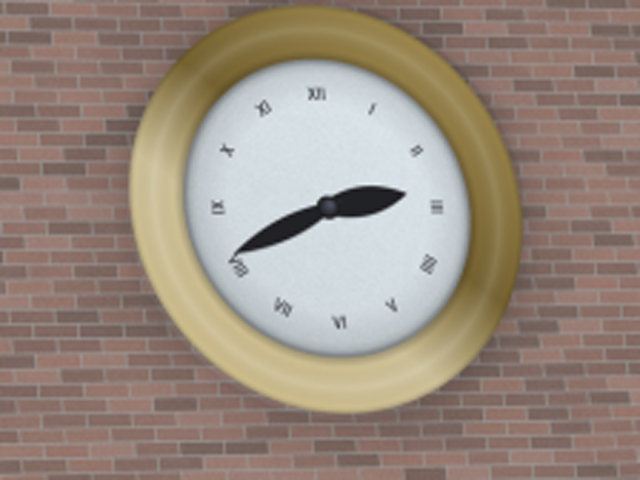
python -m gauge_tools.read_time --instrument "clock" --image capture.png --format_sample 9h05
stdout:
2h41
